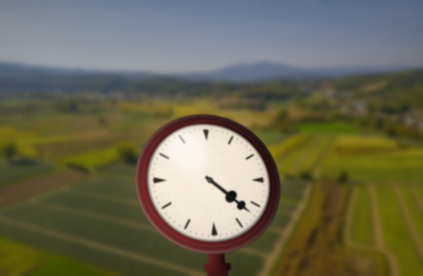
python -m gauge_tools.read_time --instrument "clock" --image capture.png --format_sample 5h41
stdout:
4h22
